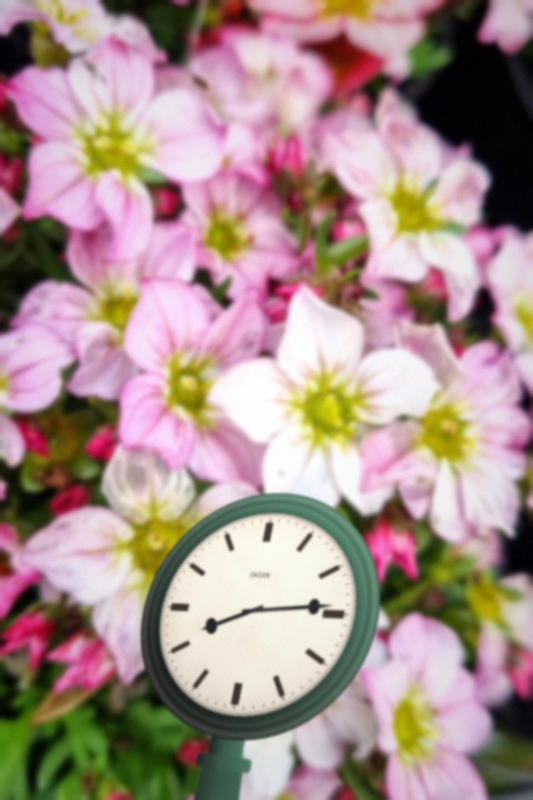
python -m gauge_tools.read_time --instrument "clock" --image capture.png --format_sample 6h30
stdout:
8h14
